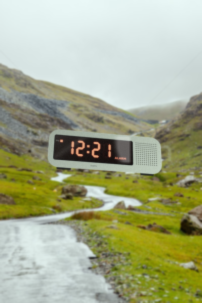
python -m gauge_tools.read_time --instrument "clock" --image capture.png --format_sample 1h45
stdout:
12h21
